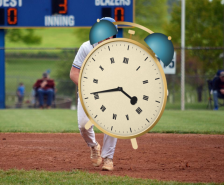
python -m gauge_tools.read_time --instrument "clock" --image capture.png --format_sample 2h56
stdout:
3h41
